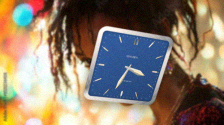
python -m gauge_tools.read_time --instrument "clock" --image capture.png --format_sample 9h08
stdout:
3h33
